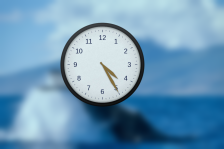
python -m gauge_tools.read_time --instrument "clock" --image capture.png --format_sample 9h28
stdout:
4h25
